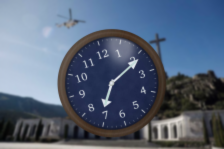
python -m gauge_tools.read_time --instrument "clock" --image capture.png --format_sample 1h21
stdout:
7h11
